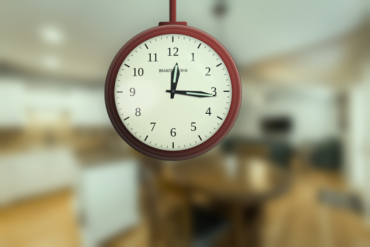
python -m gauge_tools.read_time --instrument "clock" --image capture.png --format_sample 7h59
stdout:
12h16
